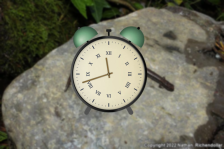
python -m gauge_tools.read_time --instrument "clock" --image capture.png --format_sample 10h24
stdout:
11h42
